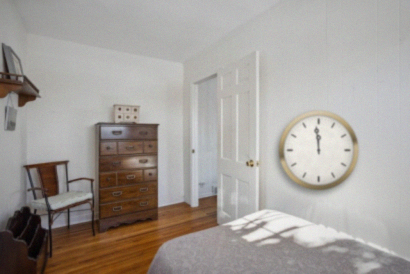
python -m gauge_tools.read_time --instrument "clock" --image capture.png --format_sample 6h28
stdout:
11h59
